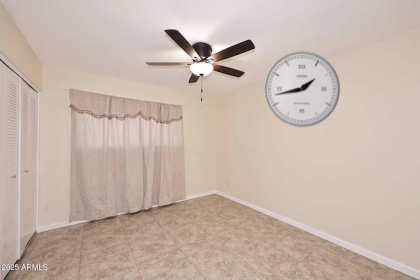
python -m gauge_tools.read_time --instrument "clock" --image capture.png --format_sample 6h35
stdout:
1h43
